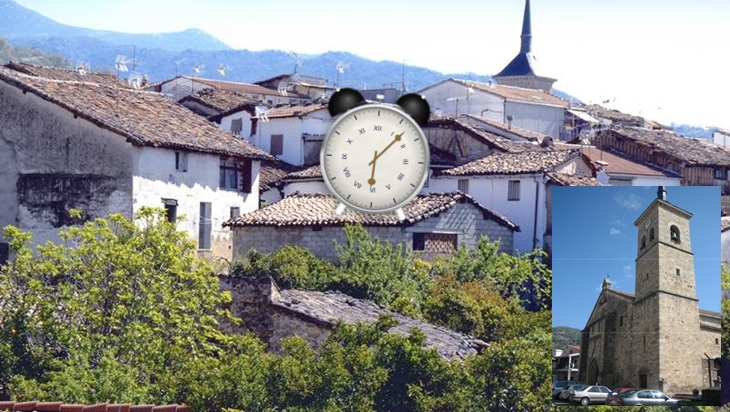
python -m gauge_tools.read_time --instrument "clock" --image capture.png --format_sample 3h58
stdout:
6h07
